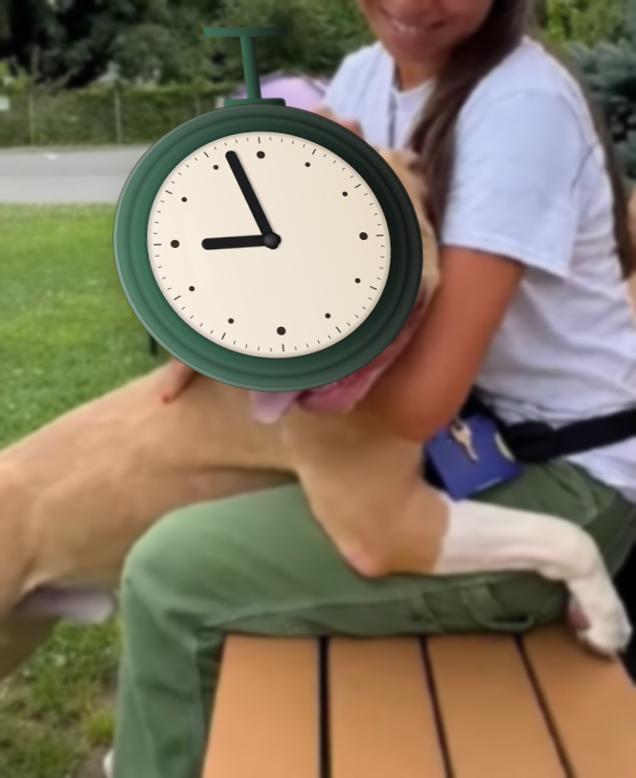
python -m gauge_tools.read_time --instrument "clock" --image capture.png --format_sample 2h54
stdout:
8h57
